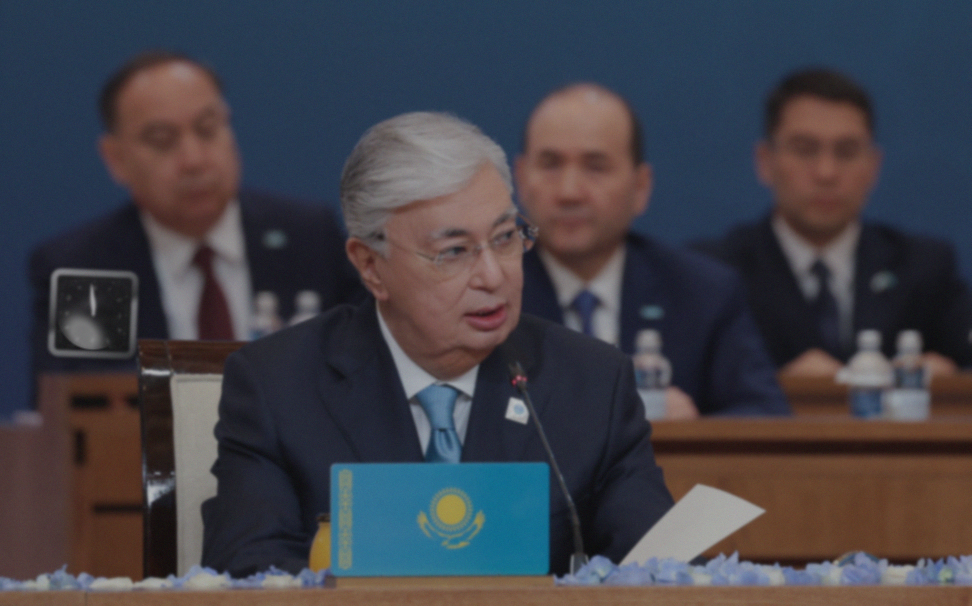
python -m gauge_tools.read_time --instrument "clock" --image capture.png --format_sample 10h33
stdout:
11h59
